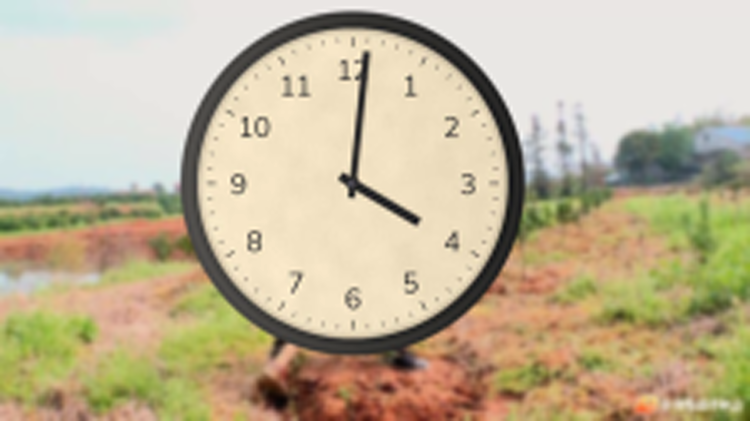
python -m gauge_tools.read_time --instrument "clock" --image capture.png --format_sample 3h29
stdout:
4h01
